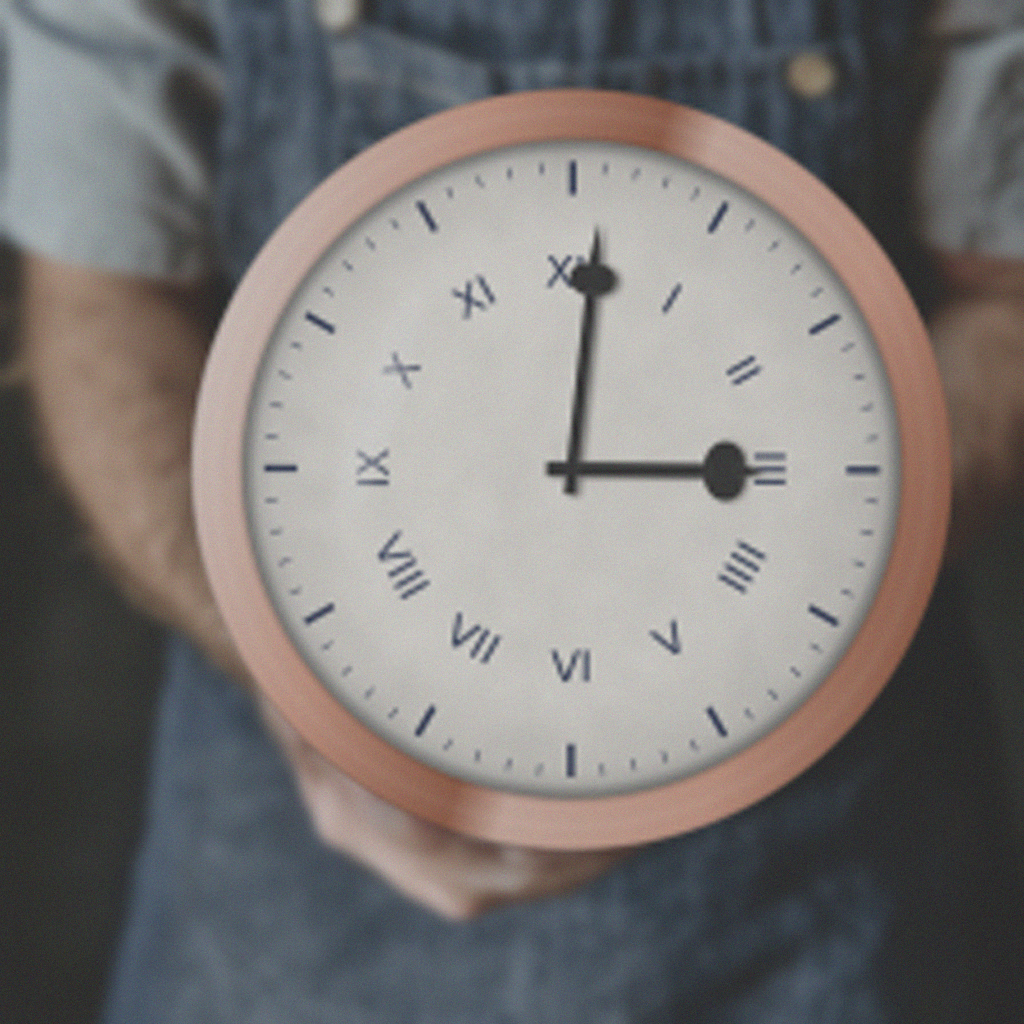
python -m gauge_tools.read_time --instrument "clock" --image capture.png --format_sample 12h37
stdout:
3h01
